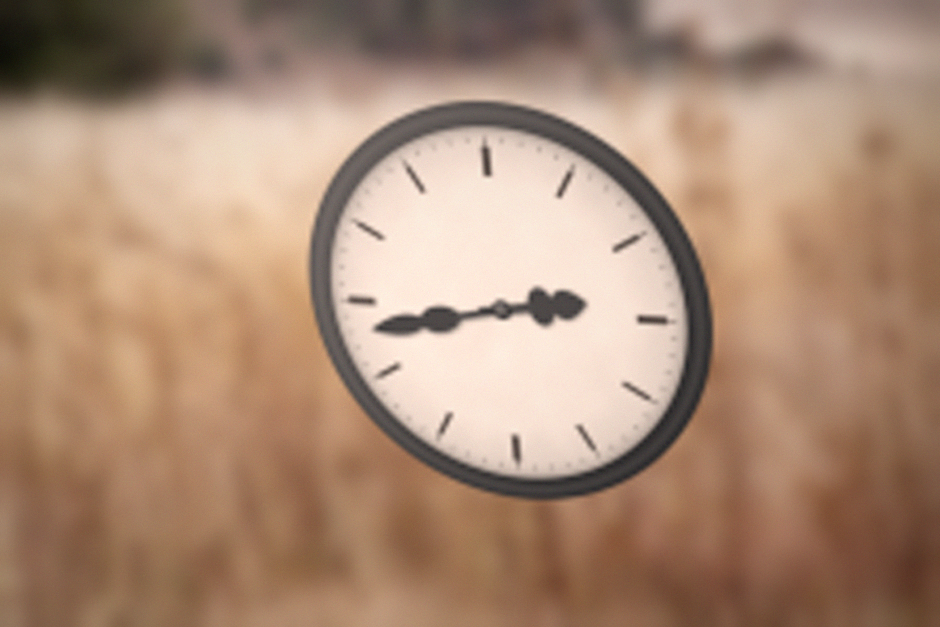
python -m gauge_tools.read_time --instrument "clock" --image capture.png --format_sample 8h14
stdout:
2h43
